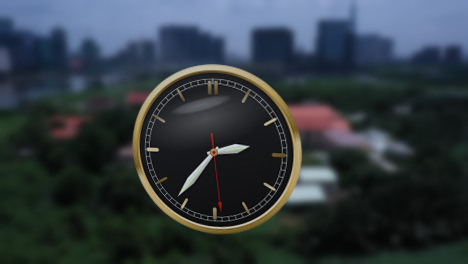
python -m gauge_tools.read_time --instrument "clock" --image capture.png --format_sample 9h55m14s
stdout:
2h36m29s
